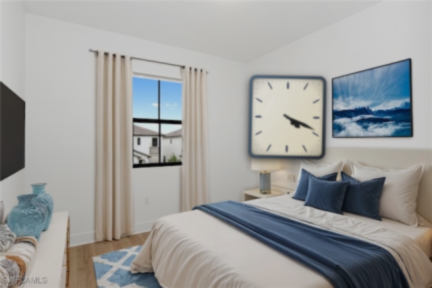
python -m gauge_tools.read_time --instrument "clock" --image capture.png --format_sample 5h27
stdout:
4h19
